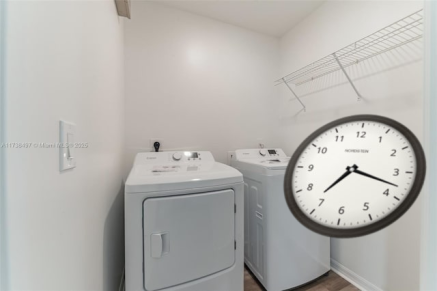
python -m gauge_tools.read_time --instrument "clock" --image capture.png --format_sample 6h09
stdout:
7h18
